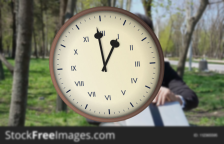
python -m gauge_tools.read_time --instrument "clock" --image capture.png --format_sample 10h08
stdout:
12h59
